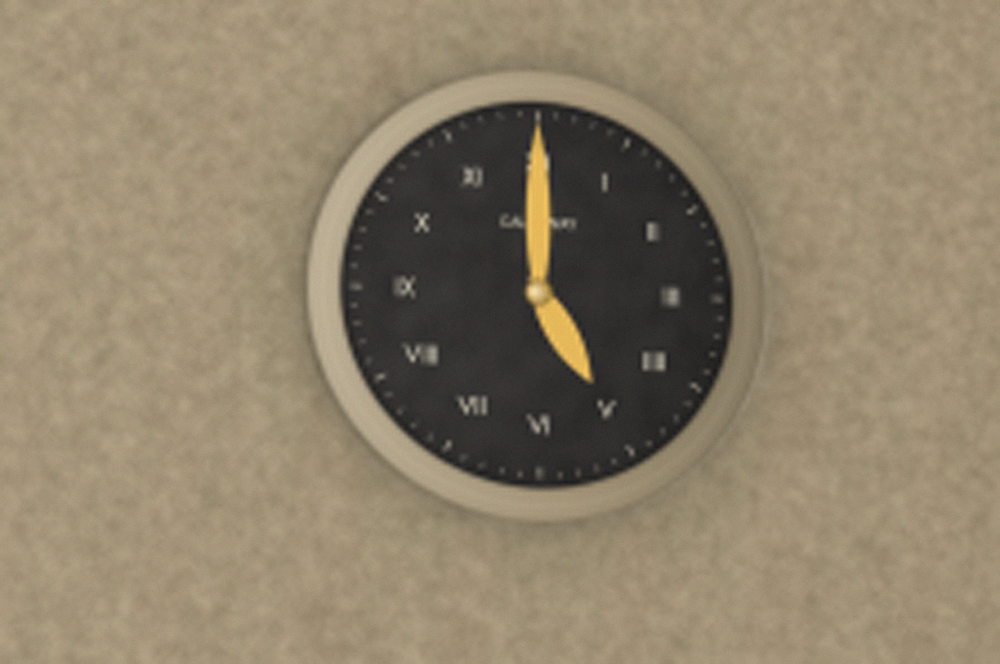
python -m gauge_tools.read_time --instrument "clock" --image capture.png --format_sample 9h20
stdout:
5h00
